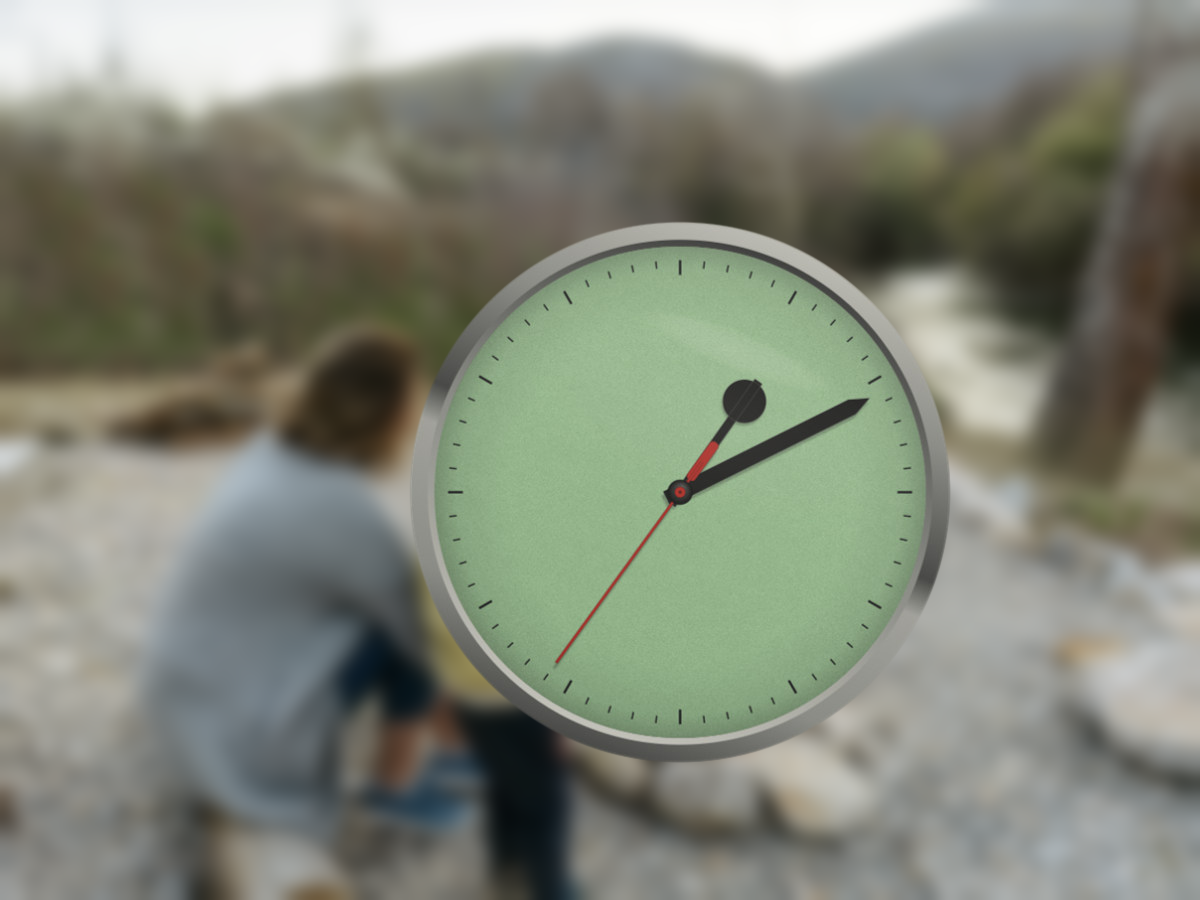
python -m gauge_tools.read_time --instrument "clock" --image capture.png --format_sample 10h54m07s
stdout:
1h10m36s
